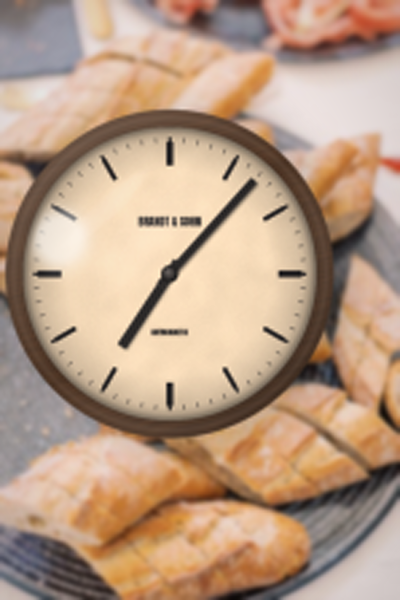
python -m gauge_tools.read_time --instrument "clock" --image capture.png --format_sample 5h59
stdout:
7h07
